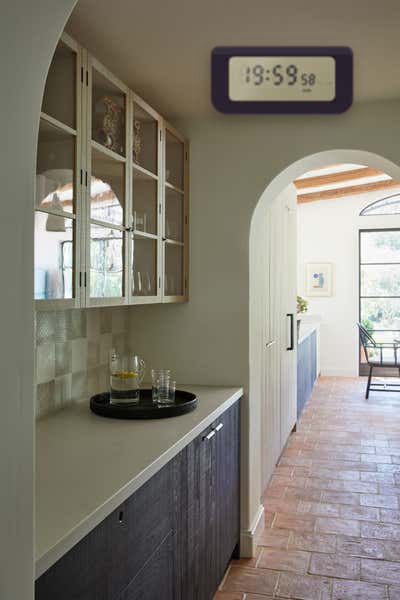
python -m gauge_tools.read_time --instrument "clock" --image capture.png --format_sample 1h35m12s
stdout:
19h59m58s
